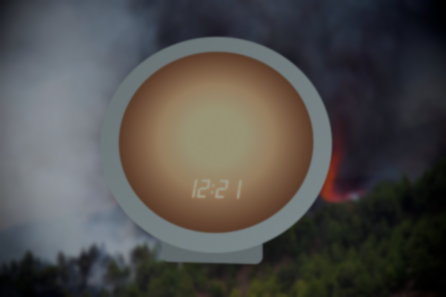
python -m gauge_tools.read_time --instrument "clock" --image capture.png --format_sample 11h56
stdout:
12h21
